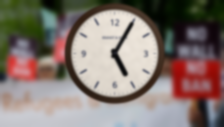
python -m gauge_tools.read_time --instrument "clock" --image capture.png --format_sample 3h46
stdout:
5h05
